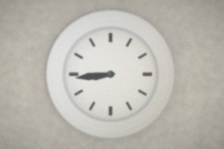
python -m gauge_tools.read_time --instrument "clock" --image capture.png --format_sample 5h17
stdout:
8h44
